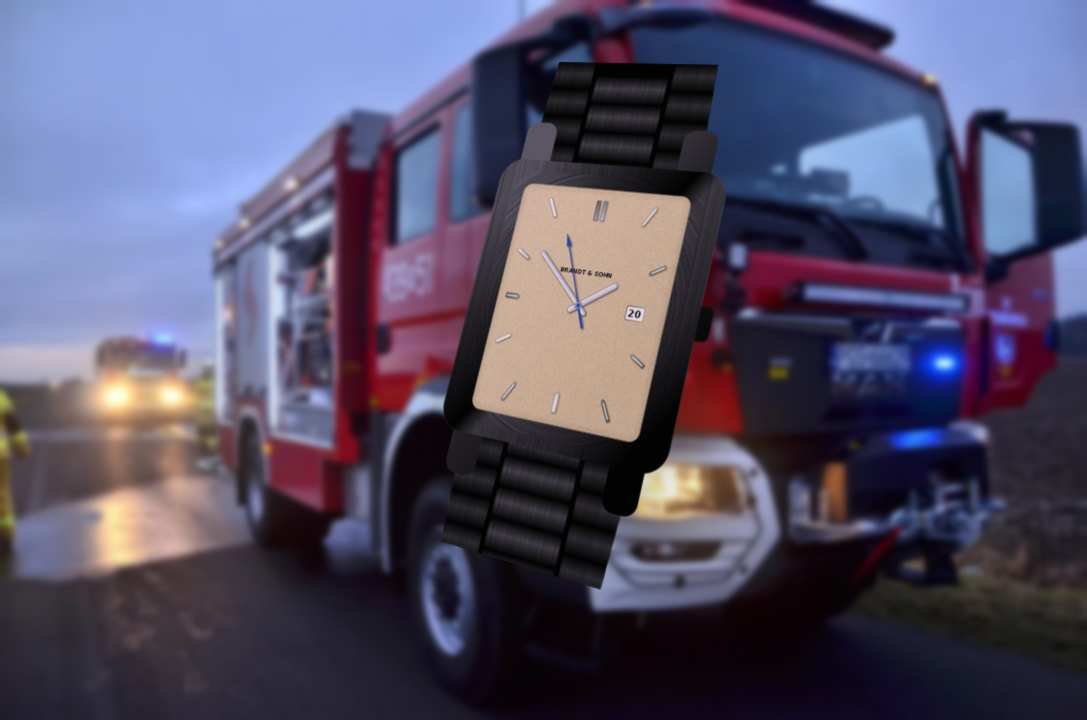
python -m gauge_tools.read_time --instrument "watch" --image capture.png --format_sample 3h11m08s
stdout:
1h51m56s
